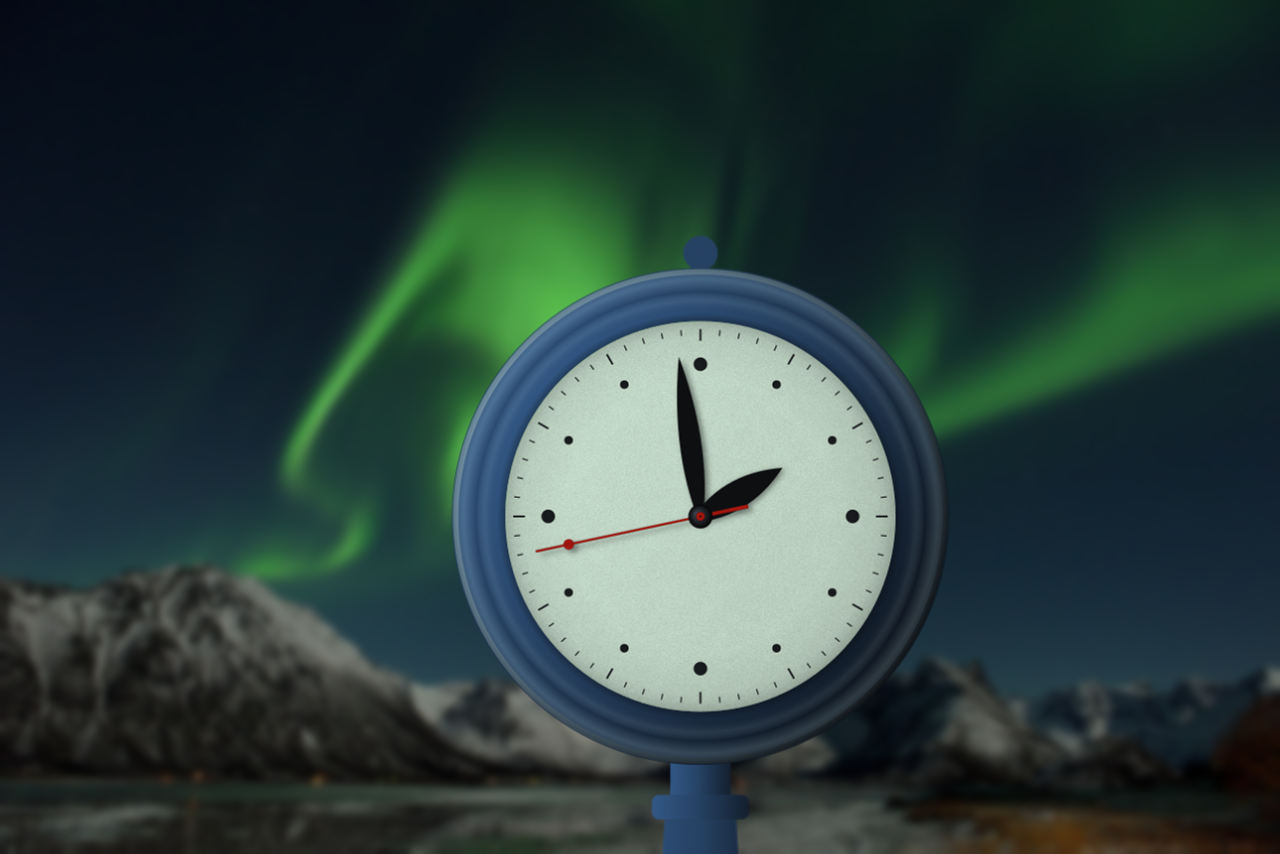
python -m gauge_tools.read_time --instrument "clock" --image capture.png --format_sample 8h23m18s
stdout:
1h58m43s
